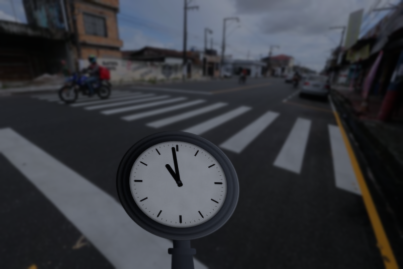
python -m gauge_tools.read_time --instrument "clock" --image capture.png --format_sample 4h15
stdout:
10h59
